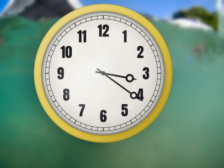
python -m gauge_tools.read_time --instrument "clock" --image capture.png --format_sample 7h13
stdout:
3h21
